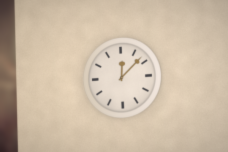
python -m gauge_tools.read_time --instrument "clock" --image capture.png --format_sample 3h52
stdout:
12h08
